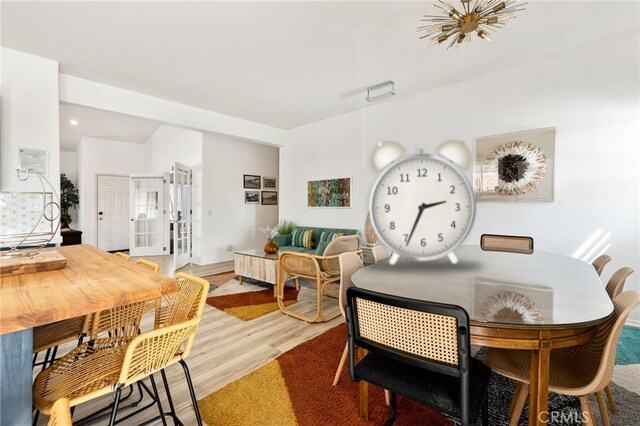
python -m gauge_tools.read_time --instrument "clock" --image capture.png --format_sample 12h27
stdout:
2h34
